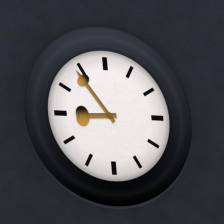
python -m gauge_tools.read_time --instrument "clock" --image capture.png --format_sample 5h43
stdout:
8h54
